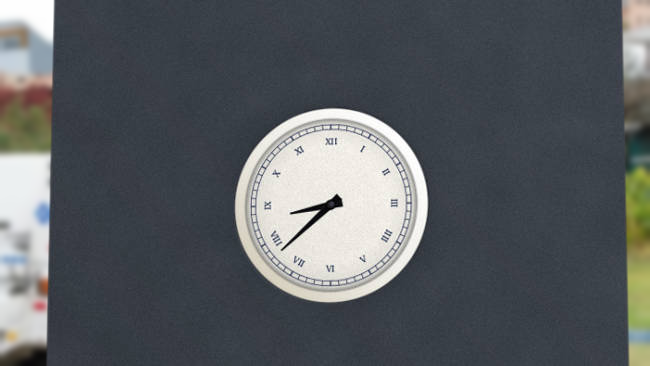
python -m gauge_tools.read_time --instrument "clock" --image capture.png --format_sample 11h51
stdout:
8h38
